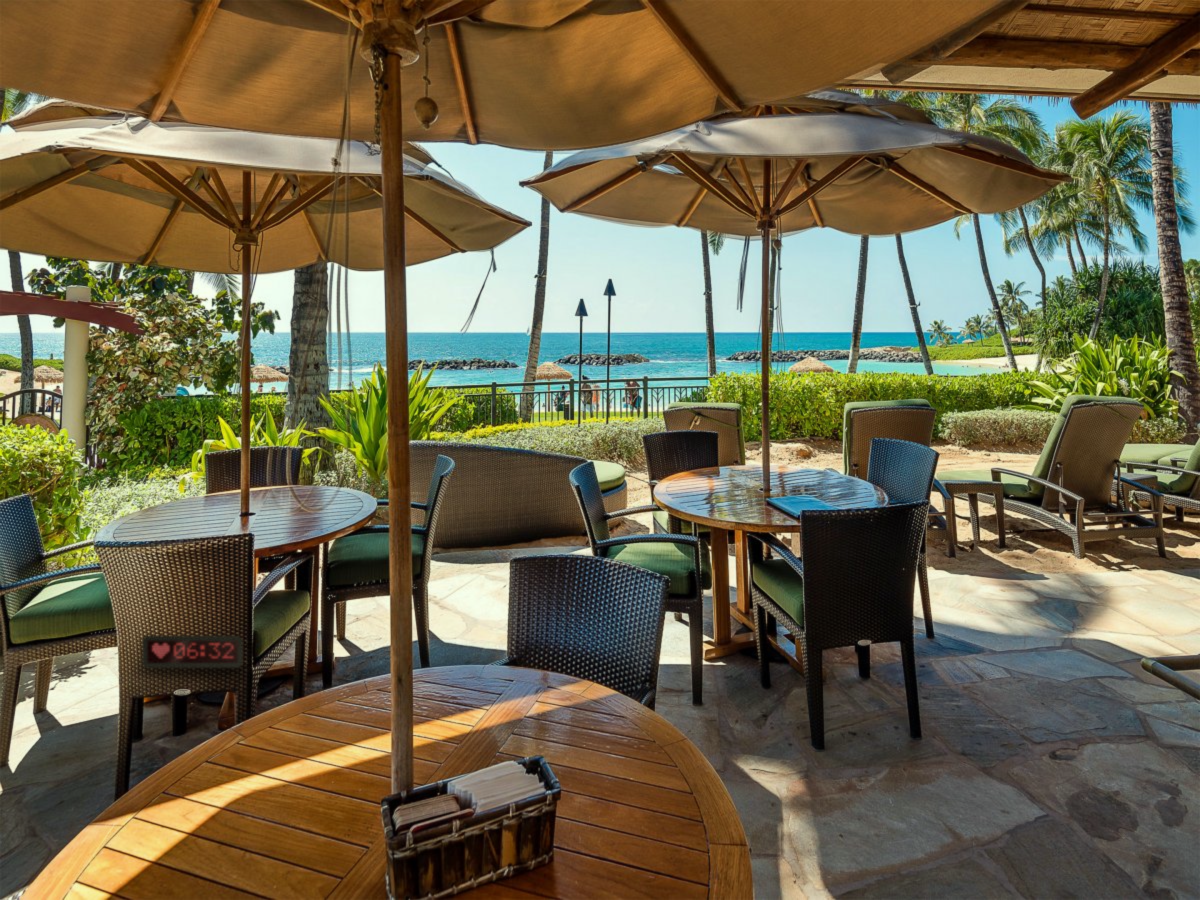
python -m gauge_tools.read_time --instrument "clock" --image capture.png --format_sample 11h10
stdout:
6h32
